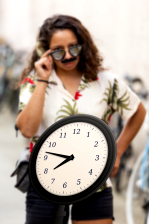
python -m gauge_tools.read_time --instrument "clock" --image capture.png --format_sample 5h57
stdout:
7h47
